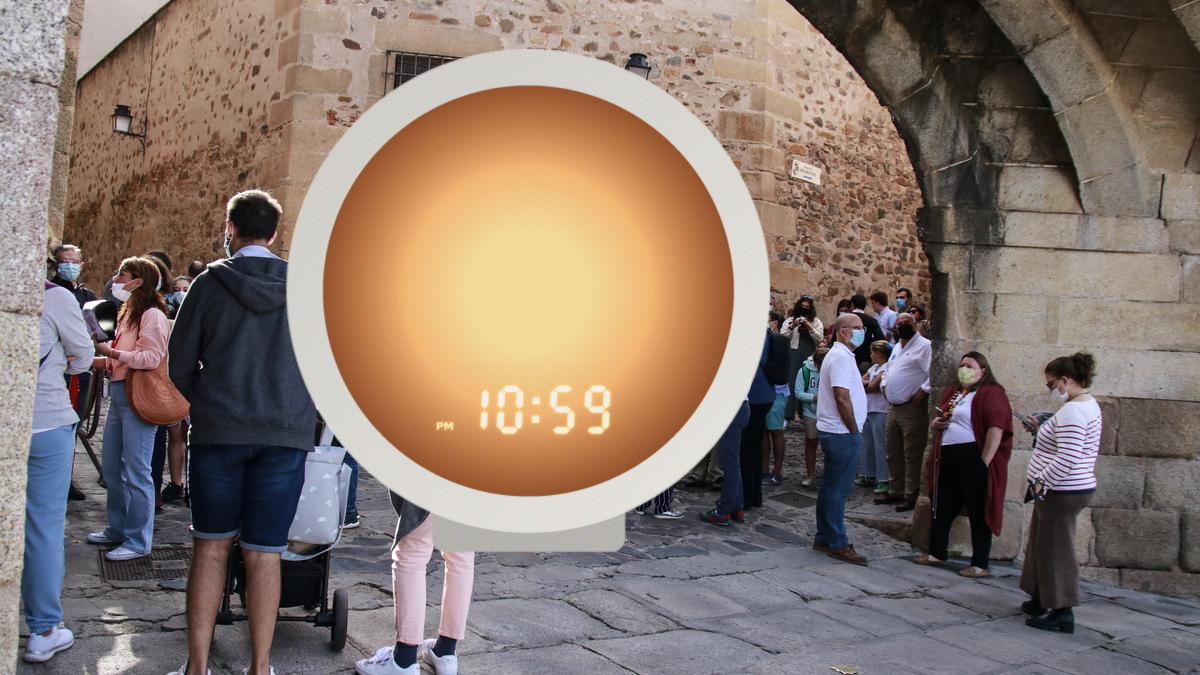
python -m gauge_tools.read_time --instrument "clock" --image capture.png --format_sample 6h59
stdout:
10h59
